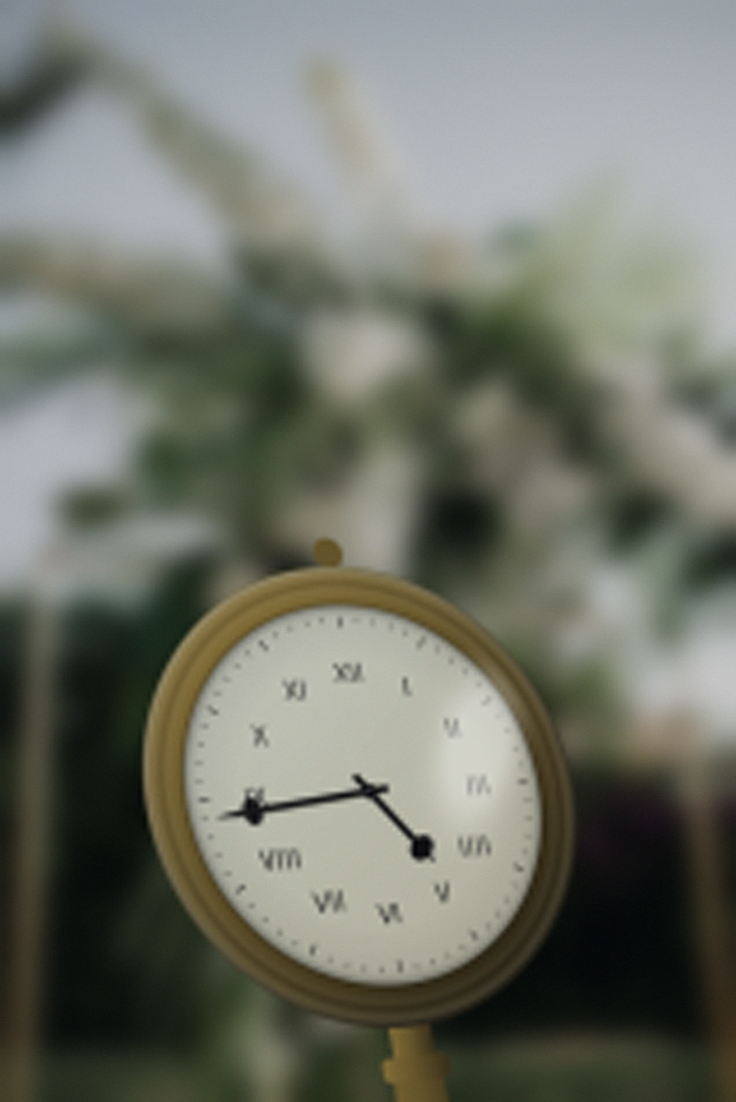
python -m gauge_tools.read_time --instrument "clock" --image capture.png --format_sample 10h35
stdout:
4h44
